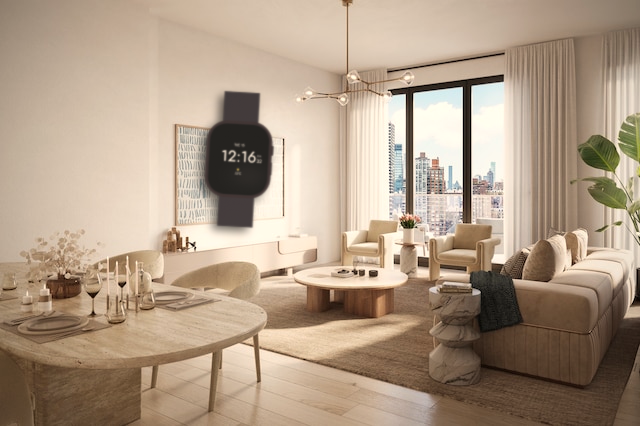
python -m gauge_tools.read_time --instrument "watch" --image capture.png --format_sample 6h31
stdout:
12h16
